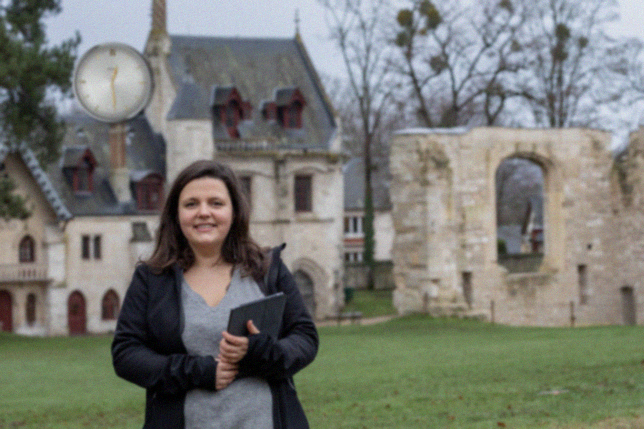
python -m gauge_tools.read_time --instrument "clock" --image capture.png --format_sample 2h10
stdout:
12h29
